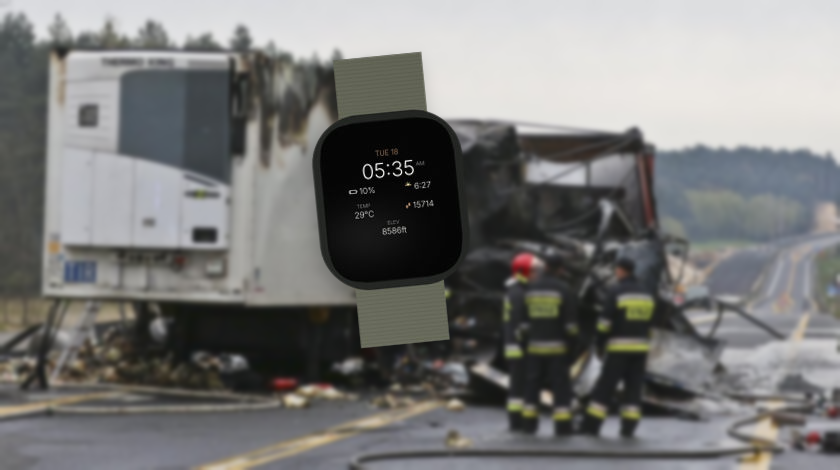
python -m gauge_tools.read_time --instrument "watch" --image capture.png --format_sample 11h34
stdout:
5h35
